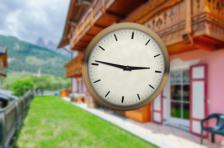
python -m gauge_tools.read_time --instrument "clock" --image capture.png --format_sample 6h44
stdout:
2h46
